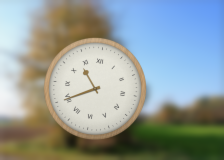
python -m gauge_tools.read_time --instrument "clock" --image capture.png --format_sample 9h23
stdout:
10h40
